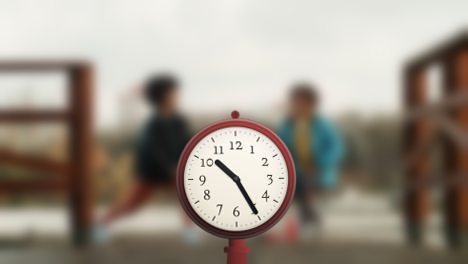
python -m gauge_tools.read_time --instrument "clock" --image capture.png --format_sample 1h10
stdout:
10h25
